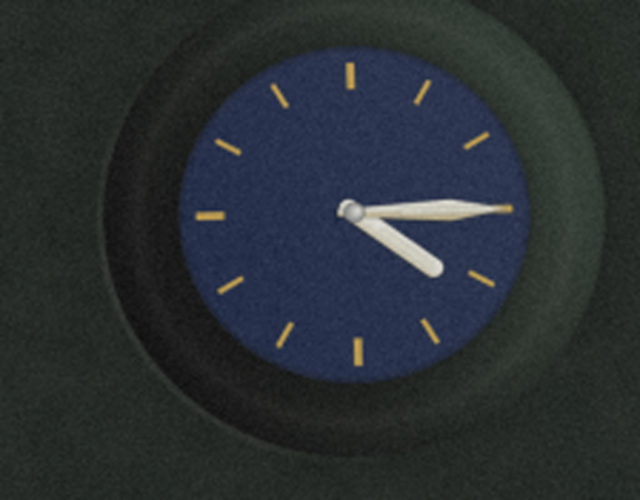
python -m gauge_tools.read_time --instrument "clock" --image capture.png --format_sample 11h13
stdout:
4h15
